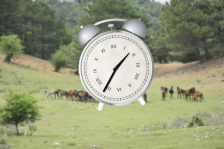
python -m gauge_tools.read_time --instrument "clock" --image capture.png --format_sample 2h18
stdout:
1h36
